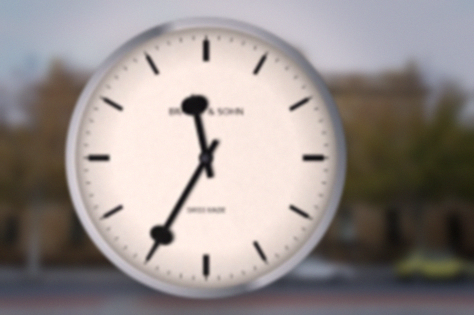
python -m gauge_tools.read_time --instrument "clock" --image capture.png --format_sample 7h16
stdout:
11h35
